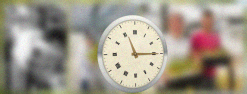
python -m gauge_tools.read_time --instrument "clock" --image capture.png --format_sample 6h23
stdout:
11h15
